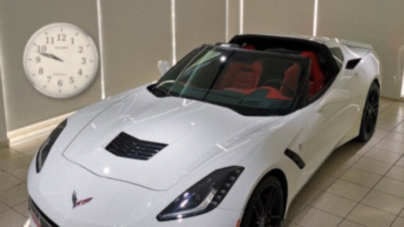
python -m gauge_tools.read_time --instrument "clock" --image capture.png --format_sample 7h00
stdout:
9h48
